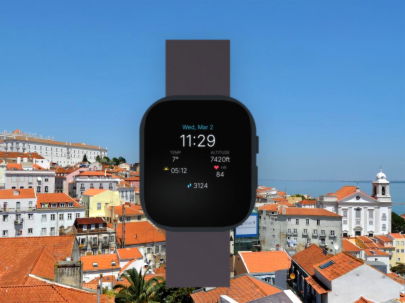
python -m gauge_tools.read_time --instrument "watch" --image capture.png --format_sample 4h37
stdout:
11h29
